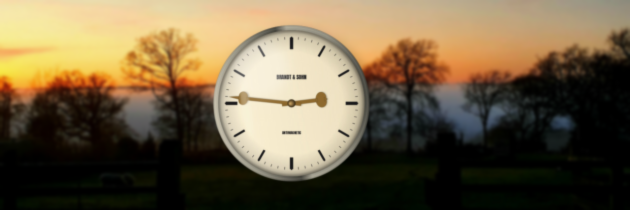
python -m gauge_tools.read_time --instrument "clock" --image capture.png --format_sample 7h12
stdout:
2h46
